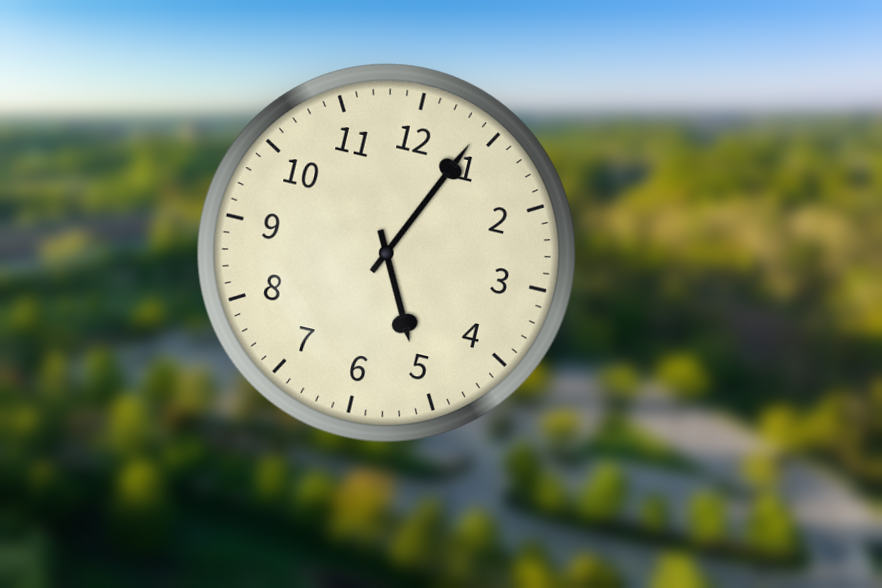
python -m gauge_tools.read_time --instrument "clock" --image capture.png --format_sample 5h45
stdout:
5h04
